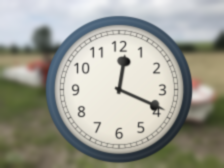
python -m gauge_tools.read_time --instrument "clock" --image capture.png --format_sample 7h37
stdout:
12h19
